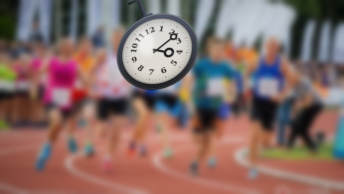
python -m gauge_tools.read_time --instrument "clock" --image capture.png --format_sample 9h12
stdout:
4h12
